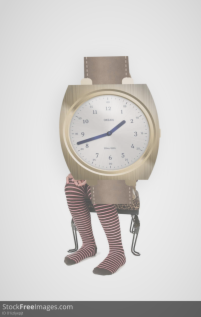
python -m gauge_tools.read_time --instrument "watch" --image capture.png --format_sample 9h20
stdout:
1h42
